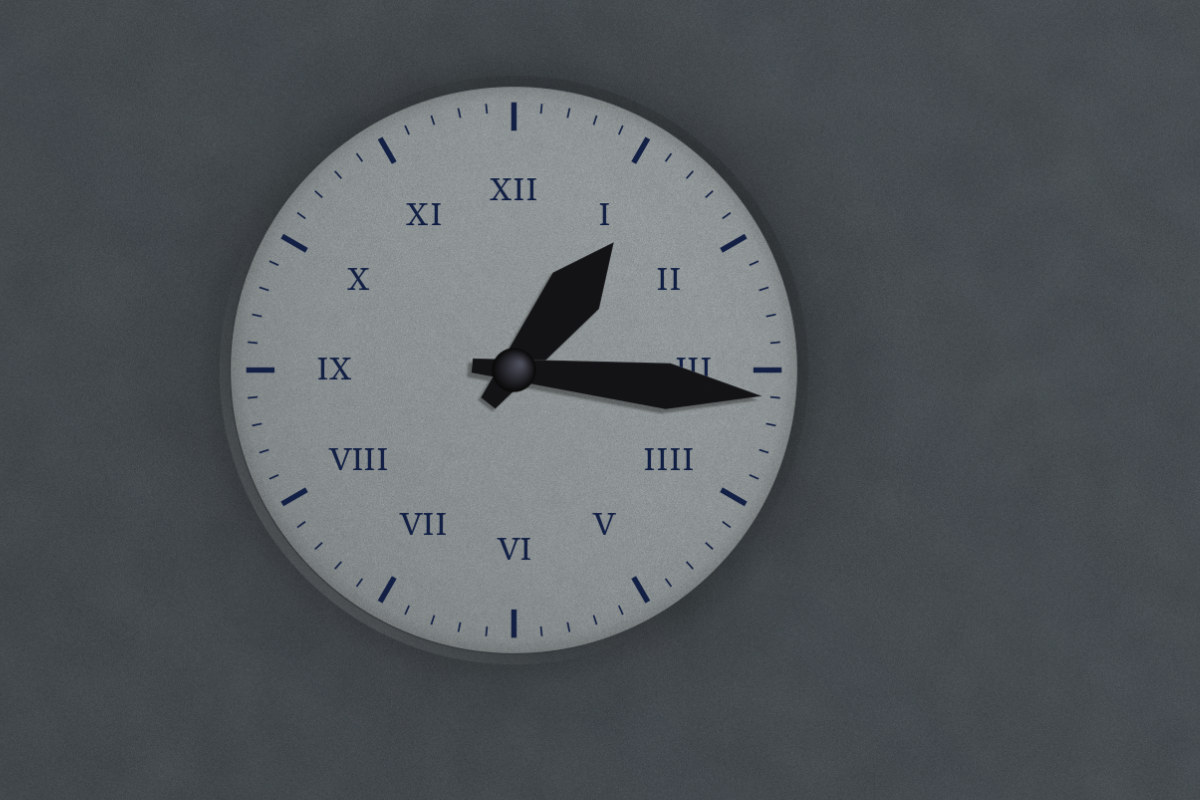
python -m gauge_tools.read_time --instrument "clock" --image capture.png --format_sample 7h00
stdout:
1h16
